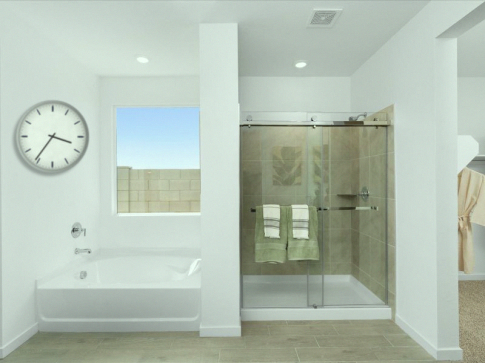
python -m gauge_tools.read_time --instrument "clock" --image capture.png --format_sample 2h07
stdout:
3h36
